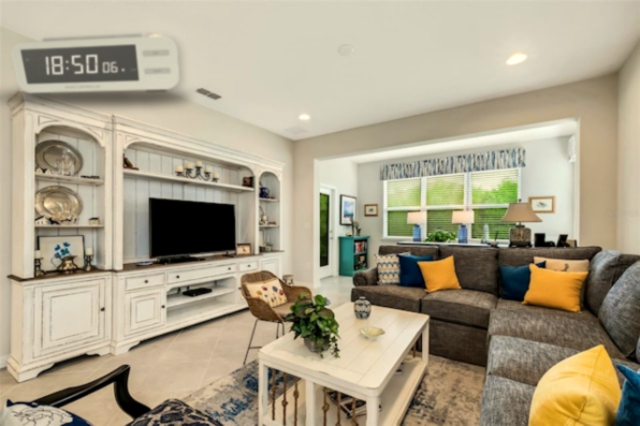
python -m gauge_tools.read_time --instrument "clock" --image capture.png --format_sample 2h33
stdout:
18h50
